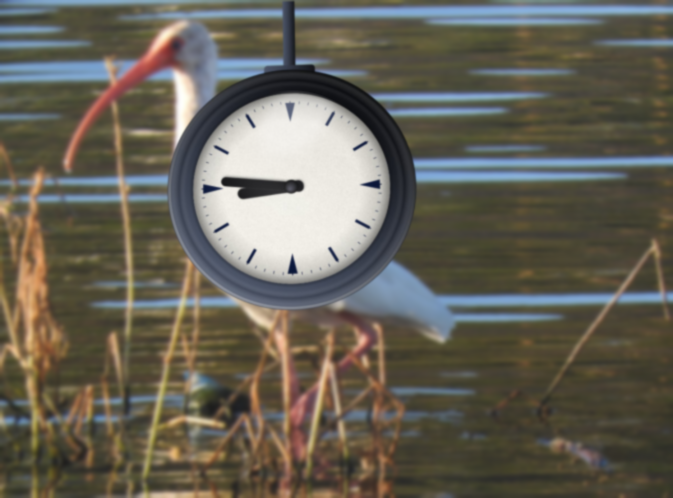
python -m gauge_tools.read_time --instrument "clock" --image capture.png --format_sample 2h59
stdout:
8h46
